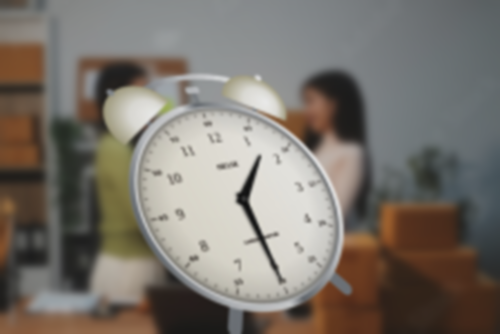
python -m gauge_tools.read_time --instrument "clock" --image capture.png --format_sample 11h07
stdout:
1h30
